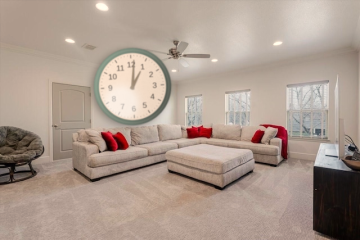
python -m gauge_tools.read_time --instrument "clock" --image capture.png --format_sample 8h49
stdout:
1h01
